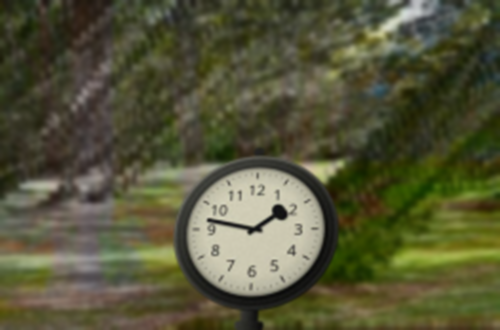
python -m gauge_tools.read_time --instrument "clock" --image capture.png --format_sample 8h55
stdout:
1h47
